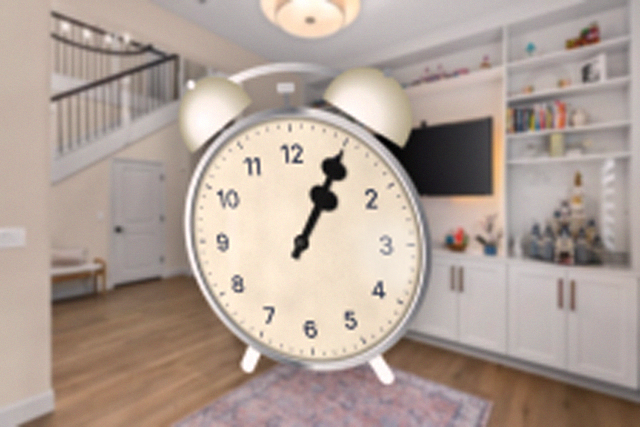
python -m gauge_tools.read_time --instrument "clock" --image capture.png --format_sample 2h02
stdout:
1h05
